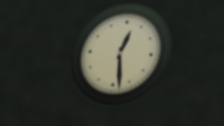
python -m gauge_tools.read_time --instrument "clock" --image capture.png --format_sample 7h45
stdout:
12h28
